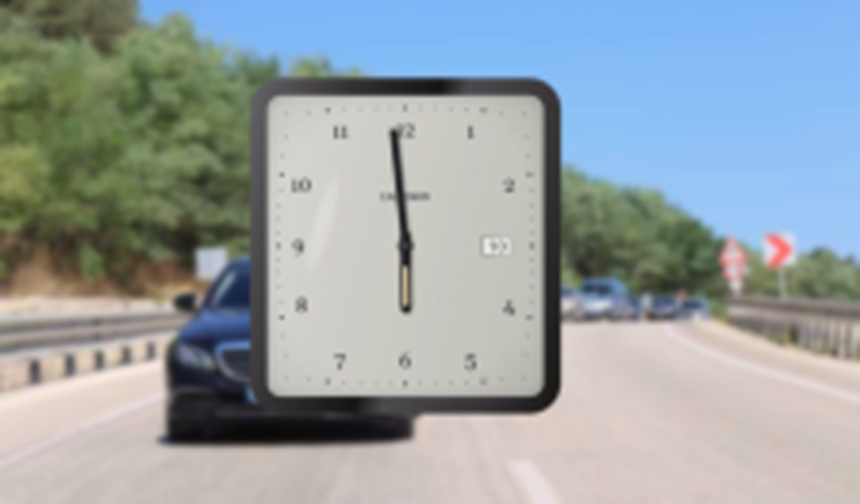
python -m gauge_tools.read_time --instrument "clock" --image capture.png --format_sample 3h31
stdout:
5h59
